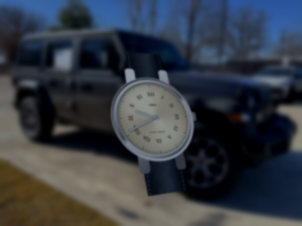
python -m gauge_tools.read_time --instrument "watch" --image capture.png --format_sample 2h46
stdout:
9h41
